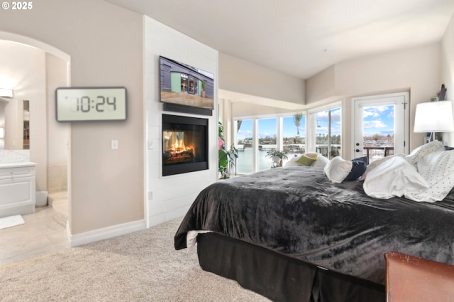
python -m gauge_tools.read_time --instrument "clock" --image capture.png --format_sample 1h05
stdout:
10h24
